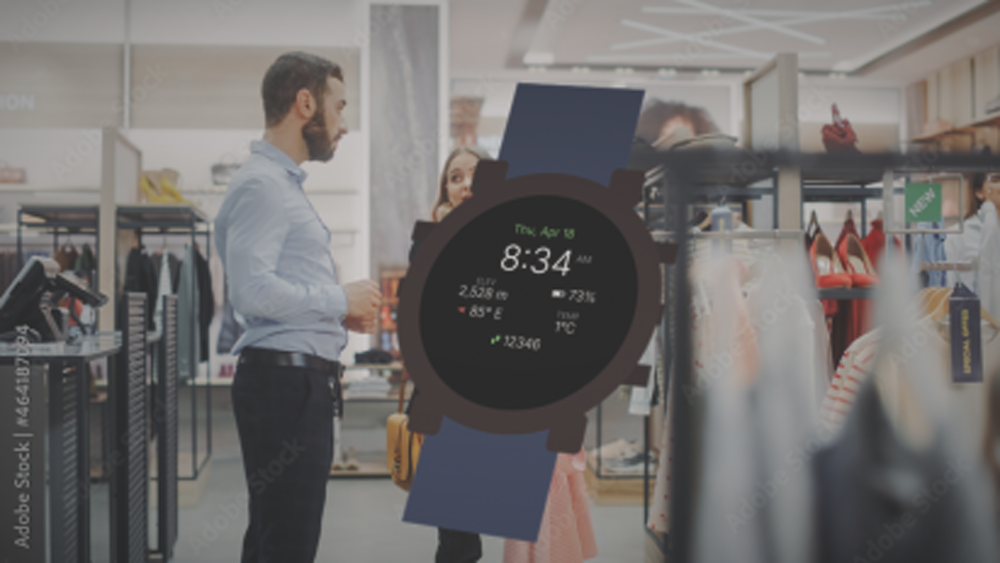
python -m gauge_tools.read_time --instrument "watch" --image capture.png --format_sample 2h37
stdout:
8h34
